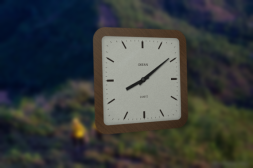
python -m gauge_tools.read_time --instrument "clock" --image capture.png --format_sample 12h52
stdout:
8h09
